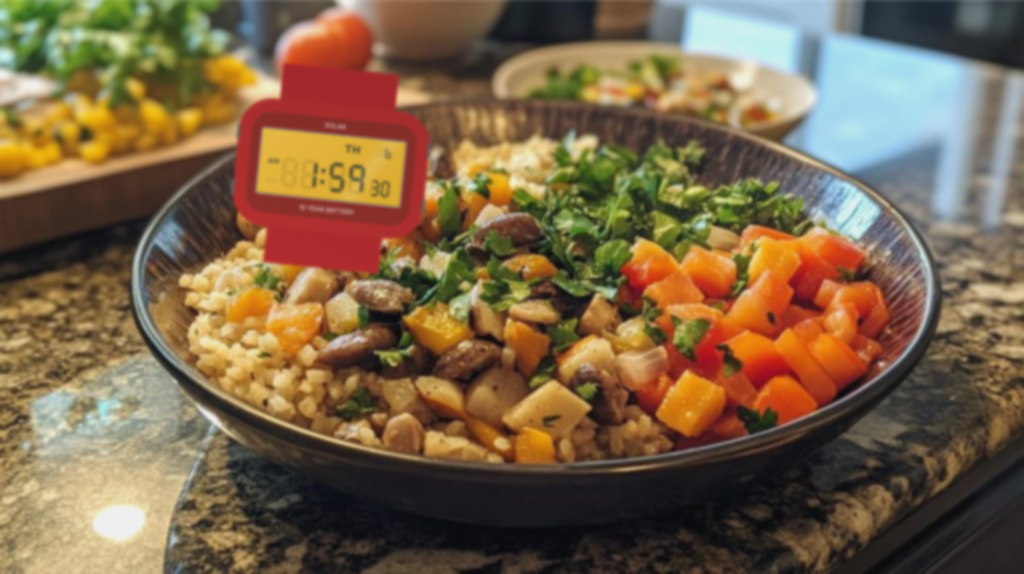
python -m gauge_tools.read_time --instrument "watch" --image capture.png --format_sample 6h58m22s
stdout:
1h59m30s
